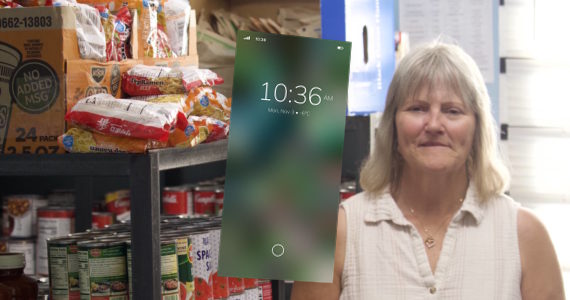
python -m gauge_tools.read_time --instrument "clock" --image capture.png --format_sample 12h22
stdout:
10h36
